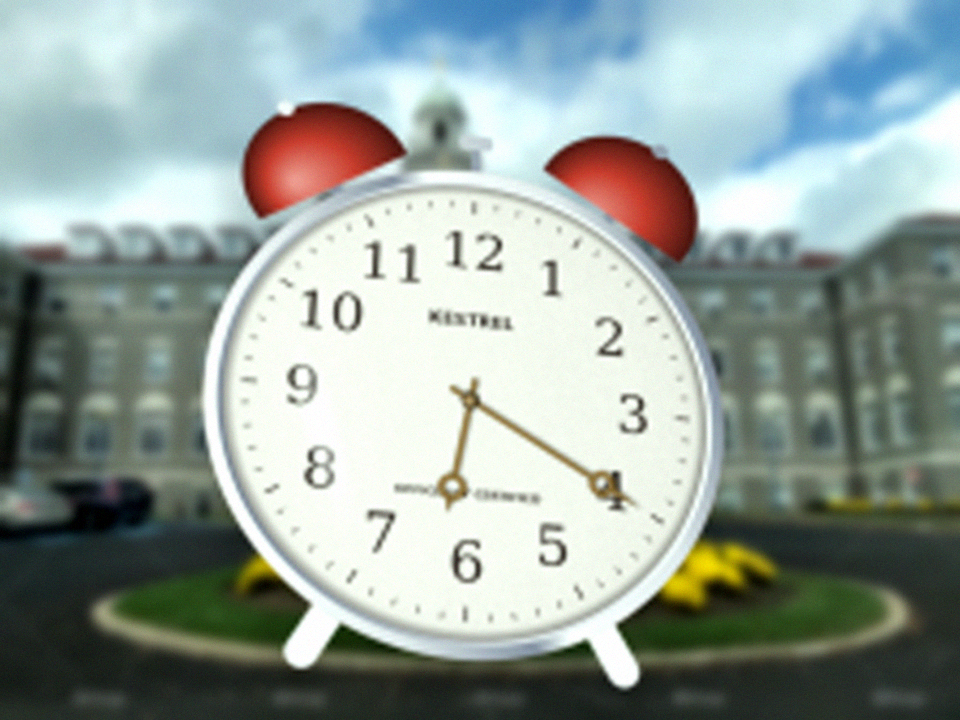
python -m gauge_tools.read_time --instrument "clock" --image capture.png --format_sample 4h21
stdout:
6h20
